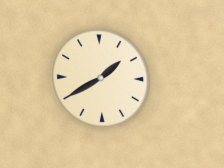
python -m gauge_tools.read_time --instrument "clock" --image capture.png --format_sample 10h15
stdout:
1h40
